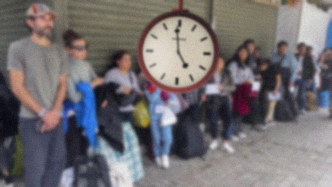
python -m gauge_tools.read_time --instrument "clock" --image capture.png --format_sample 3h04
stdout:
4h59
